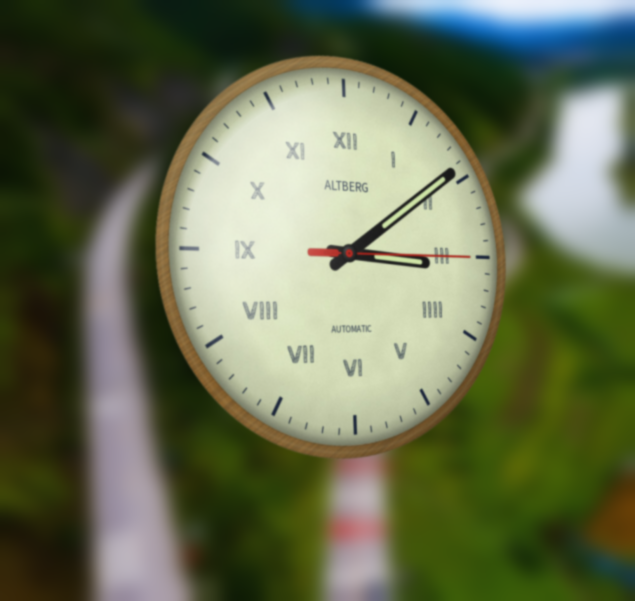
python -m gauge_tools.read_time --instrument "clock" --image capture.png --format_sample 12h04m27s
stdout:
3h09m15s
